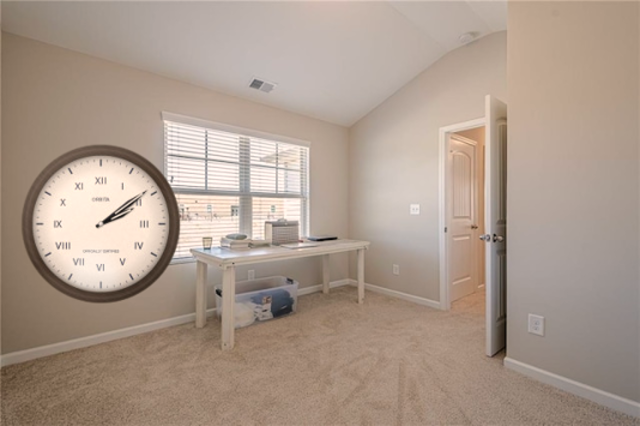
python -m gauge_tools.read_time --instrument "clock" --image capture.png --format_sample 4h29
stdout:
2h09
